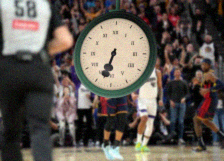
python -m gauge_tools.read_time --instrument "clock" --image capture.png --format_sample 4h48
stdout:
6h33
